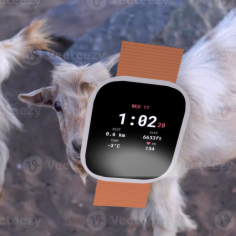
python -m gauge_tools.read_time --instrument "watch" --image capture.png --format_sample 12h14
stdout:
1h02
